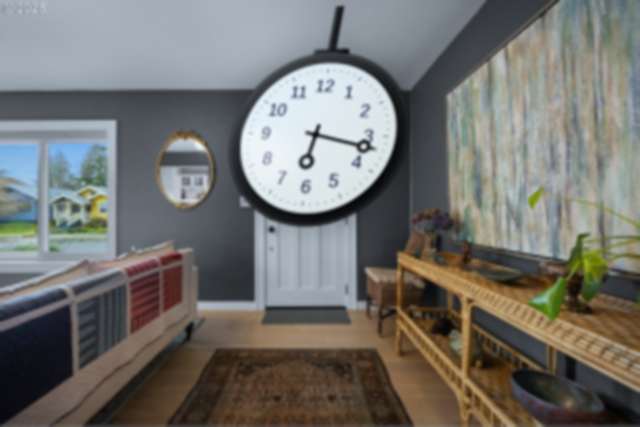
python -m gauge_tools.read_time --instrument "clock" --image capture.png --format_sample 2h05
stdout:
6h17
